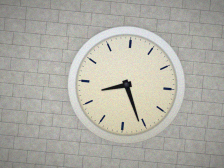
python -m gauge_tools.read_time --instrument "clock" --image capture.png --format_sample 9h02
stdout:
8h26
